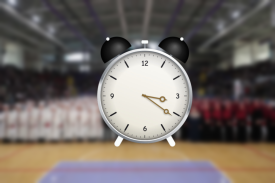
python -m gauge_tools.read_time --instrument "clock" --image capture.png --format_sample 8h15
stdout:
3h21
